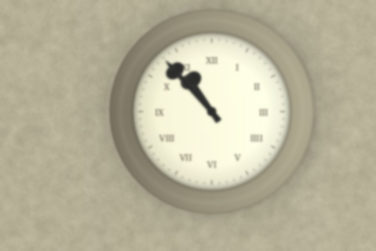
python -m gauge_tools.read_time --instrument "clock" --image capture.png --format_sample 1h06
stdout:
10h53
